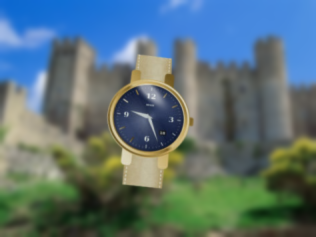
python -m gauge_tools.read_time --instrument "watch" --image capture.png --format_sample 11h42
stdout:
9h26
